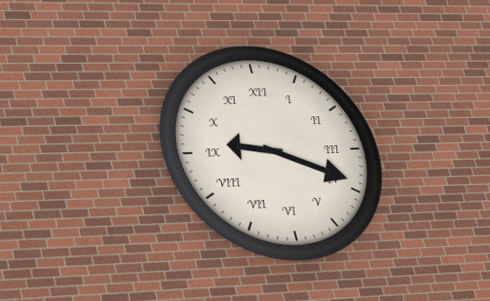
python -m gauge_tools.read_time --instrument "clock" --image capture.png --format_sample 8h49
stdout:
9h19
